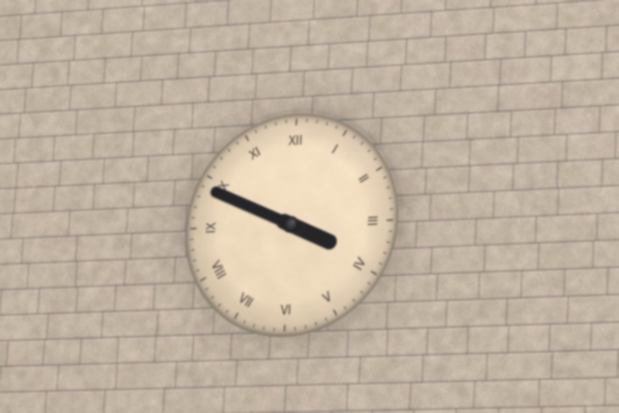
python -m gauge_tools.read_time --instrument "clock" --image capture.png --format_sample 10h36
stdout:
3h49
